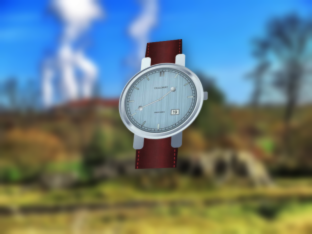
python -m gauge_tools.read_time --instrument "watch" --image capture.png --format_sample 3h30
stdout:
1h41
